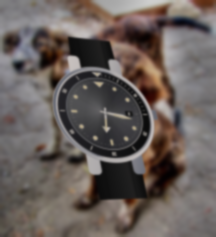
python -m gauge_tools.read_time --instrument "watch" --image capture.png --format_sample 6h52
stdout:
6h17
